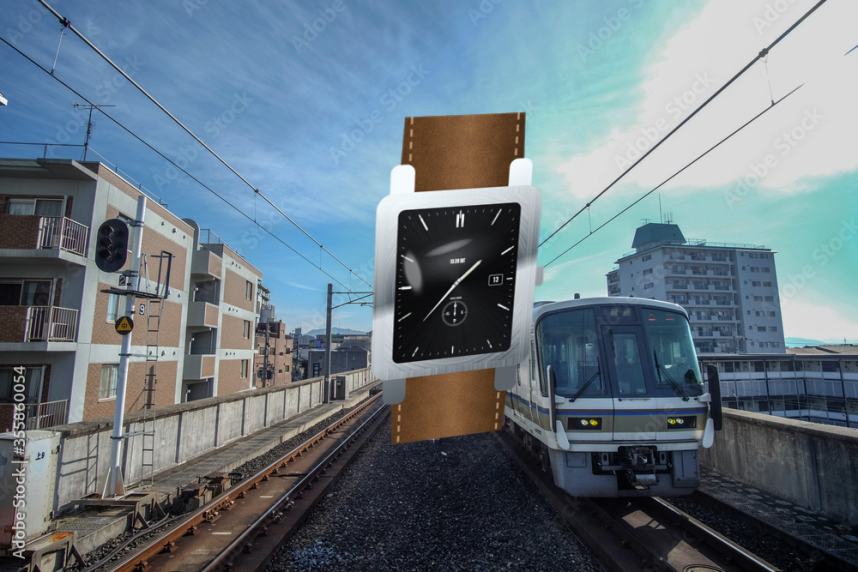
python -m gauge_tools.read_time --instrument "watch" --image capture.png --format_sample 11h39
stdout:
1h37
